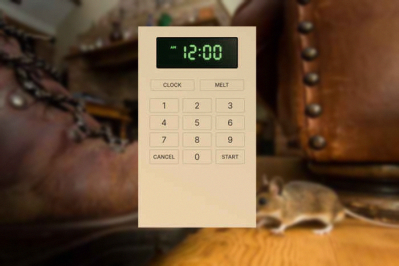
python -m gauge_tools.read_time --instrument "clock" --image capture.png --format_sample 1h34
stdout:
12h00
